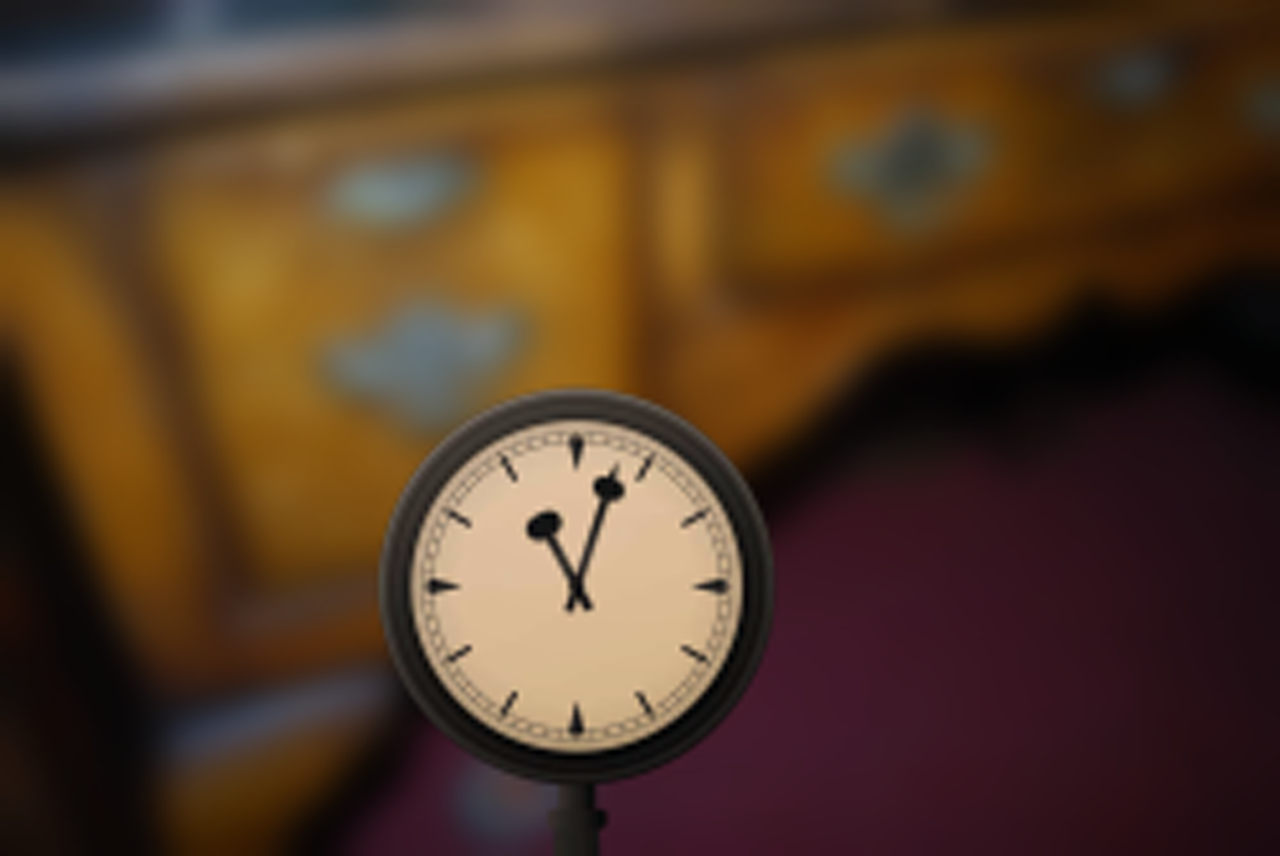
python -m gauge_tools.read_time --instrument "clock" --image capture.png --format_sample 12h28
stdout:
11h03
